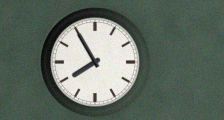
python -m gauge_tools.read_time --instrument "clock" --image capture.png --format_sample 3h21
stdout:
7h55
